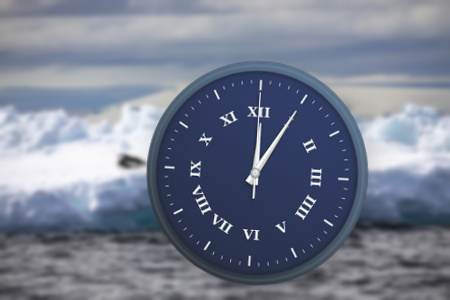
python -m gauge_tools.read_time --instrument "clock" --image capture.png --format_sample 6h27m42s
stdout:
12h05m00s
